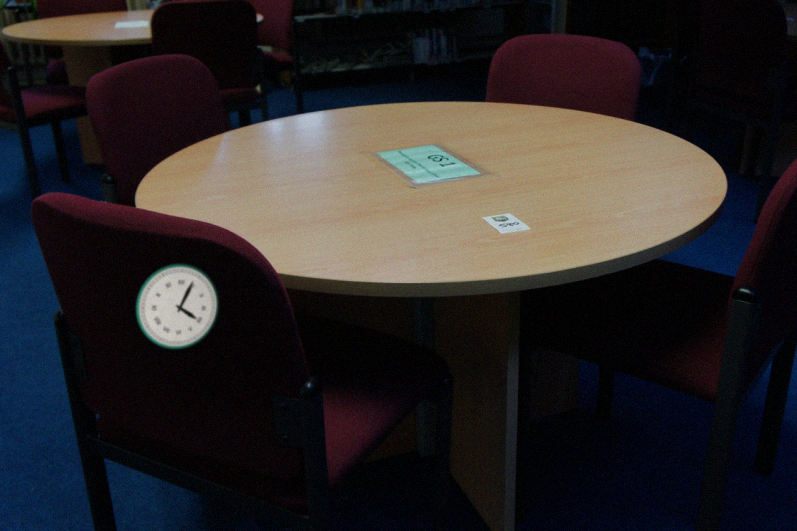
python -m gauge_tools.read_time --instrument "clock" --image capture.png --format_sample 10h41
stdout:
4h04
